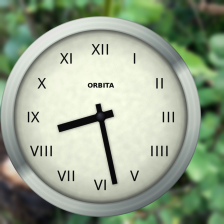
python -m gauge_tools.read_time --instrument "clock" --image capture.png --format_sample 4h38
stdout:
8h28
